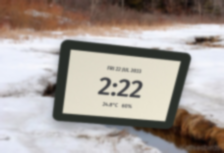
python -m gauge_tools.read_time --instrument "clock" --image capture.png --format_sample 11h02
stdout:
2h22
